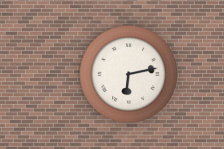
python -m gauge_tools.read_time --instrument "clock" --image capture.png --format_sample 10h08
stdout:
6h13
